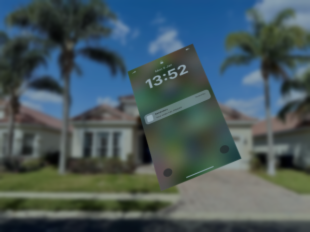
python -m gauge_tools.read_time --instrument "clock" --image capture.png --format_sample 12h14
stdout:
13h52
